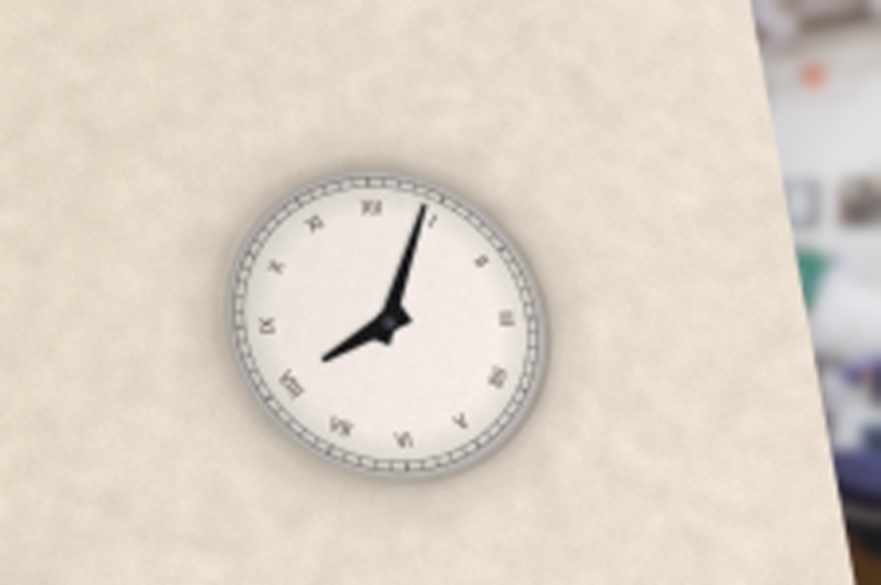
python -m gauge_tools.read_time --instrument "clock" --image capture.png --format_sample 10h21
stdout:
8h04
